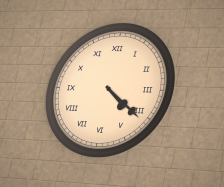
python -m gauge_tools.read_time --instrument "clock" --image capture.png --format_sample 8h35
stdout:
4h21
